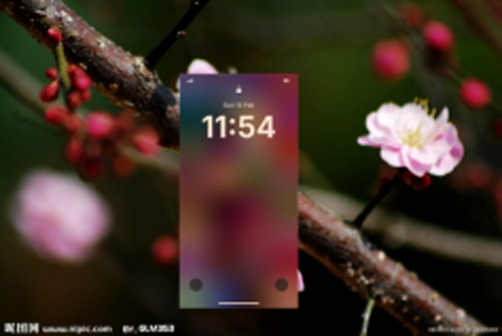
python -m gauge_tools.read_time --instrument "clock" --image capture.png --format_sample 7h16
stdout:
11h54
